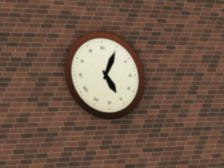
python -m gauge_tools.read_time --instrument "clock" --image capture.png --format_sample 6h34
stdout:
5h05
